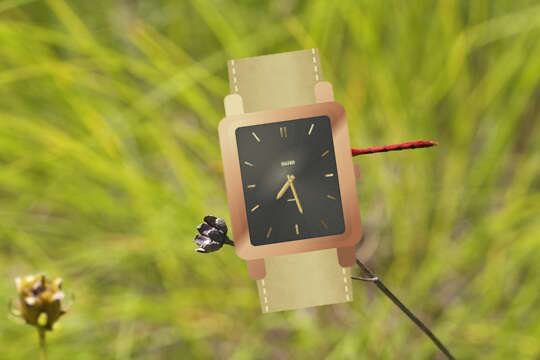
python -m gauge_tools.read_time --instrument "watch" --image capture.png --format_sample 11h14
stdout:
7h28
